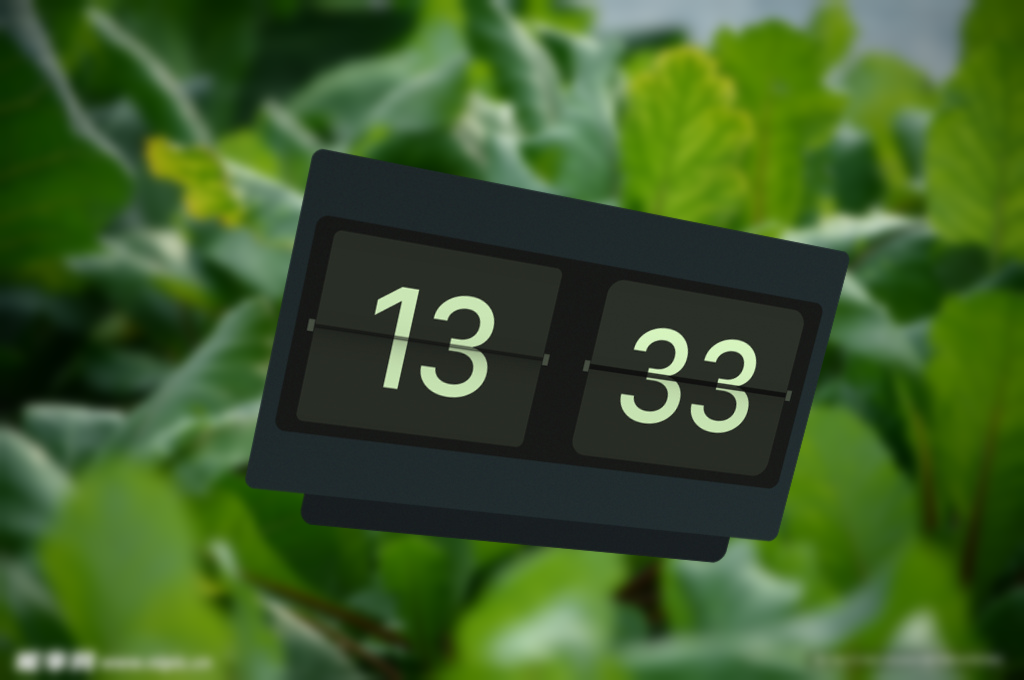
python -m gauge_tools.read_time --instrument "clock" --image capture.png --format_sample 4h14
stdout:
13h33
